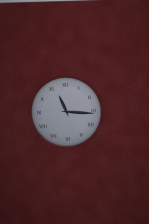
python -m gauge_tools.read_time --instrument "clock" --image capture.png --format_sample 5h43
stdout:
11h16
